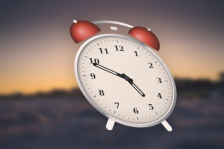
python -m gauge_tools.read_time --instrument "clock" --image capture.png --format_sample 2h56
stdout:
4h49
